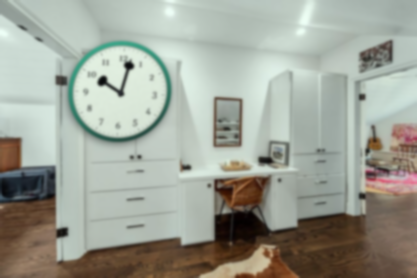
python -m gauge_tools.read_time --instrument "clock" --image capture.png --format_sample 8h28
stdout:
10h02
